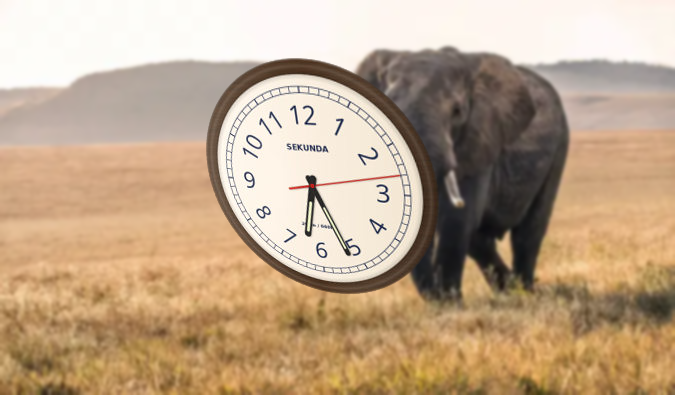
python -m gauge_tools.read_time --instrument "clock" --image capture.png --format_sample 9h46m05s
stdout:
6h26m13s
